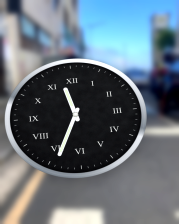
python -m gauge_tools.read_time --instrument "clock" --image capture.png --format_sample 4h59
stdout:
11h34
